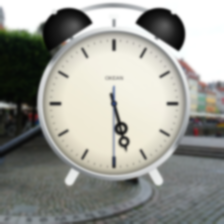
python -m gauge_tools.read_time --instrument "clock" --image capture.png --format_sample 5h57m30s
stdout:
5h27m30s
